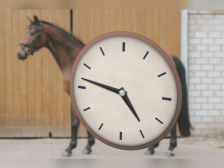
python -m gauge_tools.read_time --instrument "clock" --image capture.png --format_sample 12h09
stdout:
4h47
